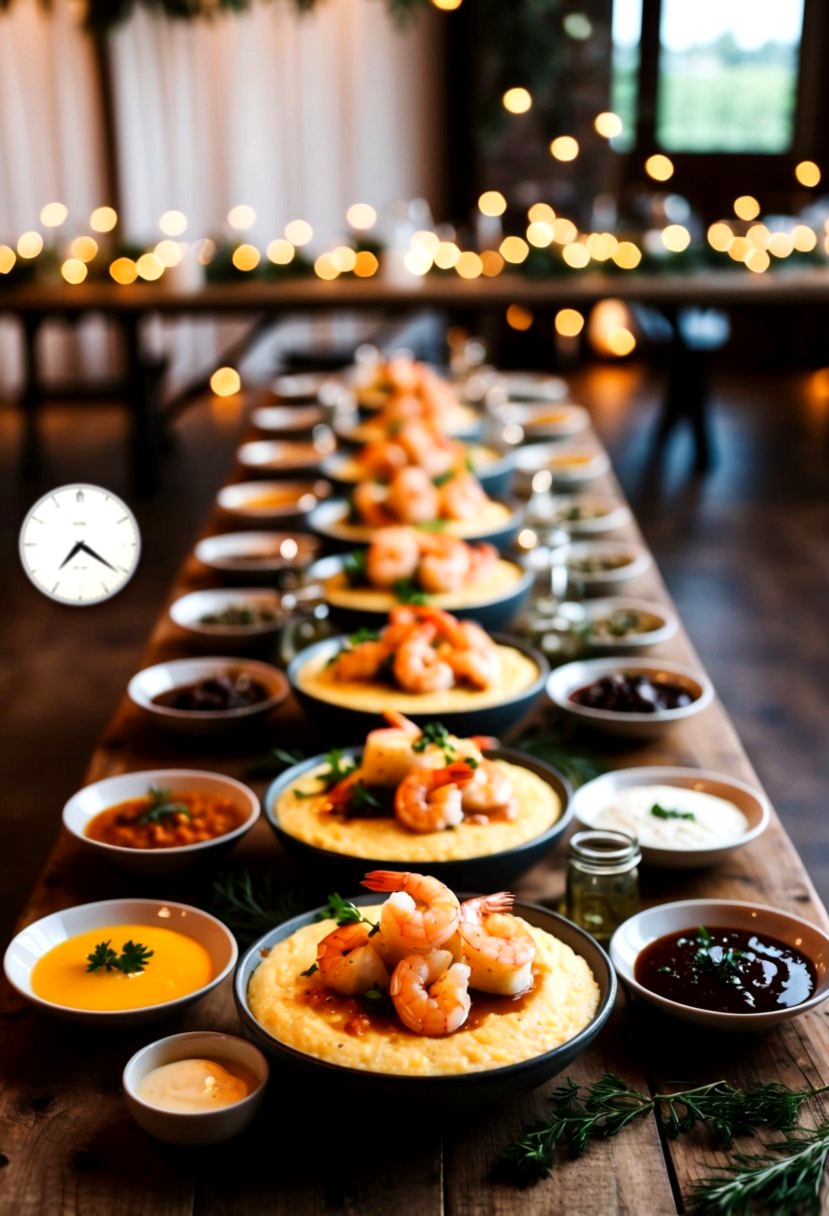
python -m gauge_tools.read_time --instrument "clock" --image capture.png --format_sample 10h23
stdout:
7h21
